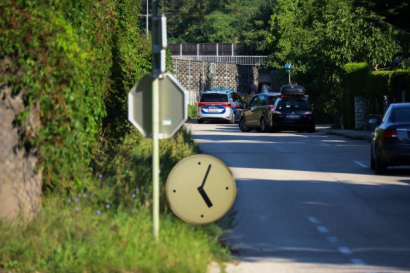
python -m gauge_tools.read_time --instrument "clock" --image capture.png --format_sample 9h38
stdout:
5h04
